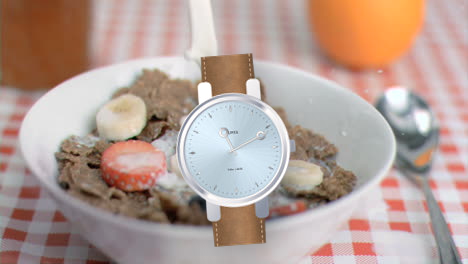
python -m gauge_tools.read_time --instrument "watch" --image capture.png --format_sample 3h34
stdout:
11h11
